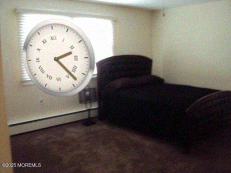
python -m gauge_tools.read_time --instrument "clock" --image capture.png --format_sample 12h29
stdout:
2h23
